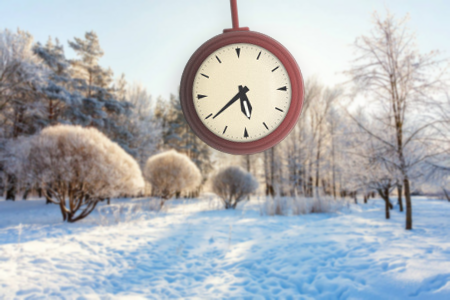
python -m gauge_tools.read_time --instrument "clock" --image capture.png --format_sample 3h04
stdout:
5h39
